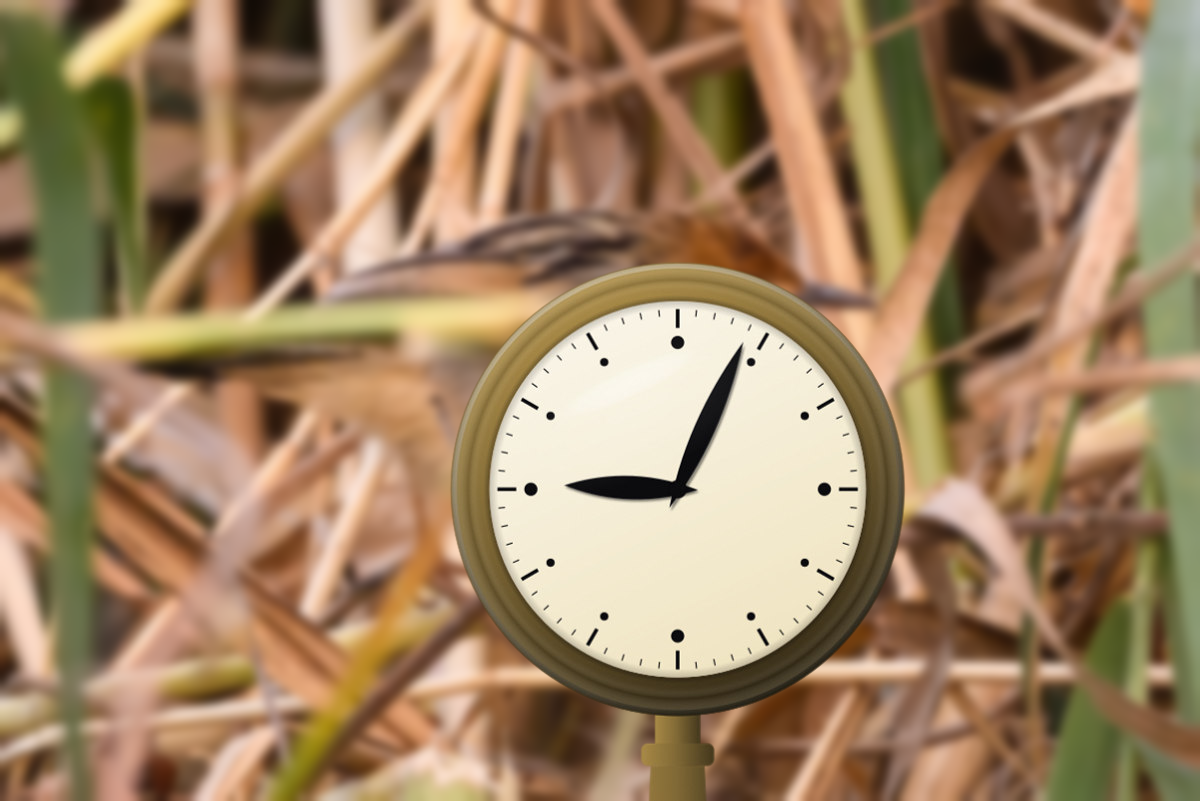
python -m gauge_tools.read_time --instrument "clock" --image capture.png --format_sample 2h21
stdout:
9h04
